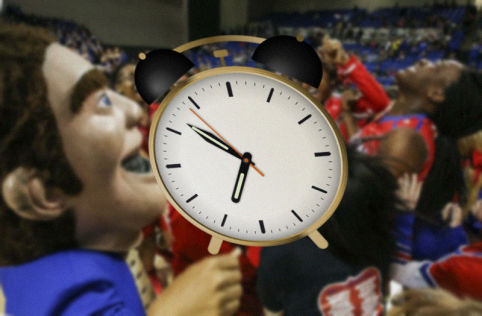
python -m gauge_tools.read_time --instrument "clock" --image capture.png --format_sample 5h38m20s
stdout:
6h51m54s
